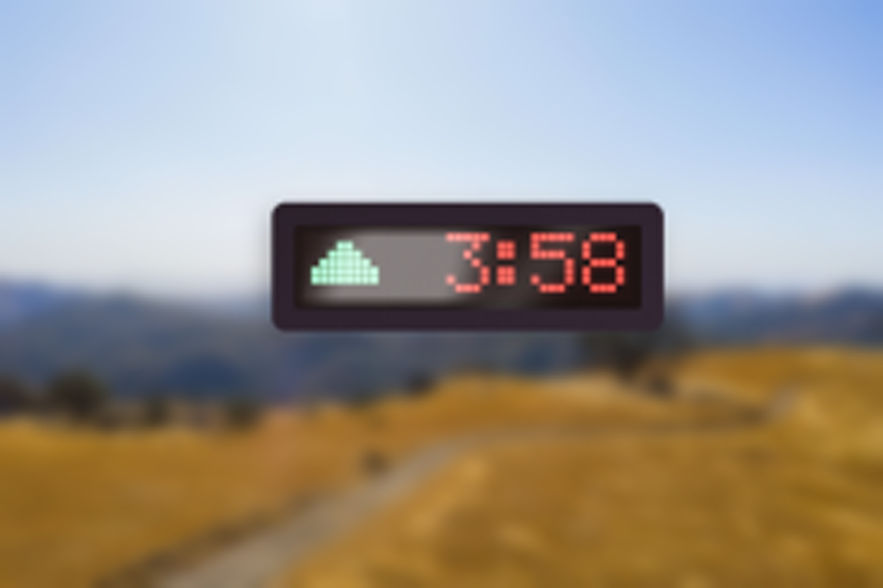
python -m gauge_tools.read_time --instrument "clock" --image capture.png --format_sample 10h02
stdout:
3h58
